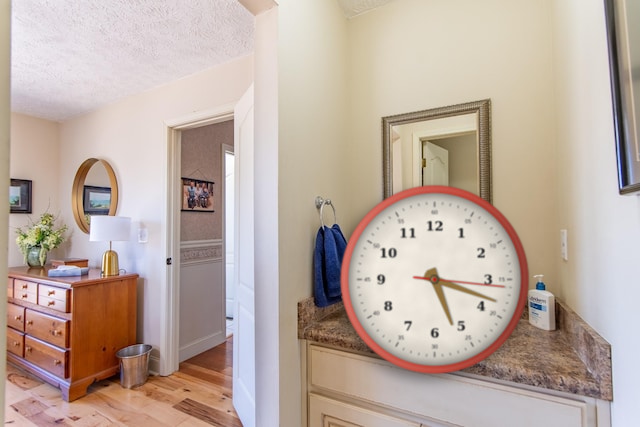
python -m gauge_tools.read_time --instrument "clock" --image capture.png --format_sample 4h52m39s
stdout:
5h18m16s
